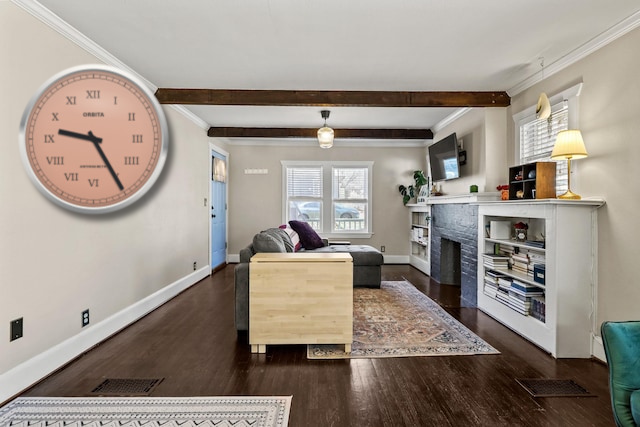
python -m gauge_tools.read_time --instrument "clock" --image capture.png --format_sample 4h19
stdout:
9h25
